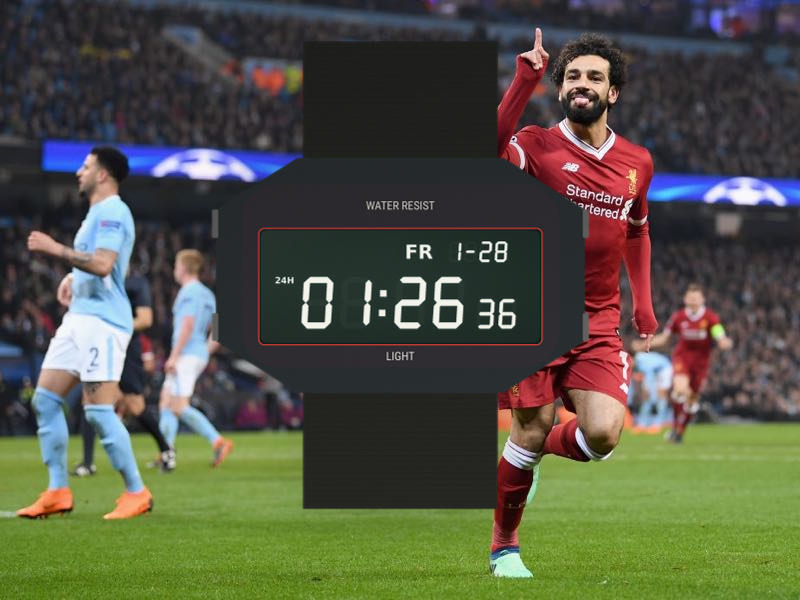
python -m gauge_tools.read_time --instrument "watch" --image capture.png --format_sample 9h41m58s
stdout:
1h26m36s
